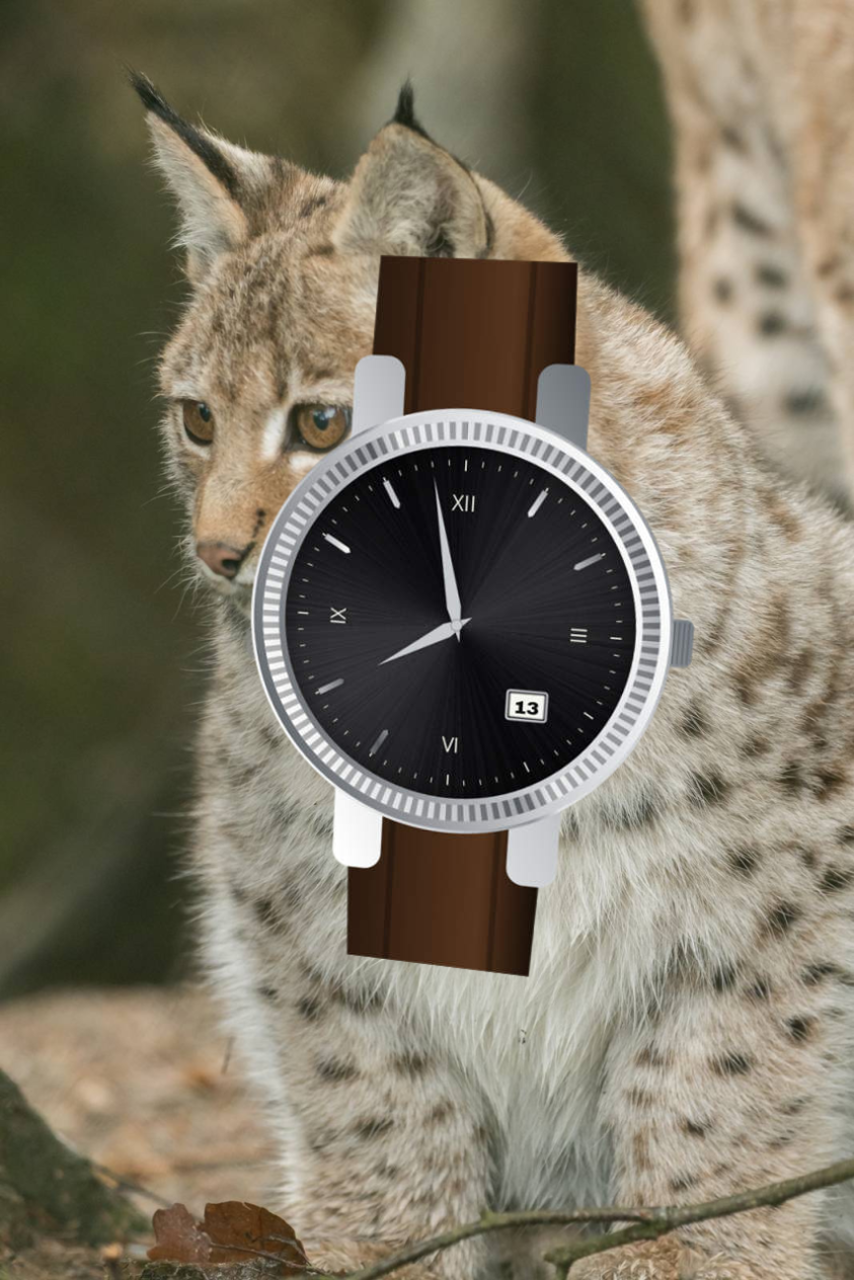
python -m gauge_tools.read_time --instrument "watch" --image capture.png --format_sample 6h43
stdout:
7h58
